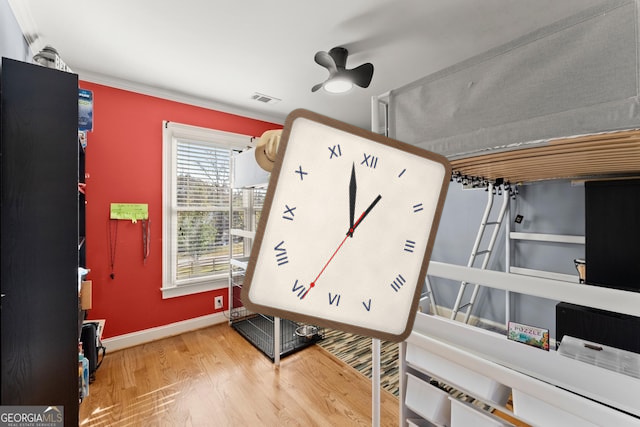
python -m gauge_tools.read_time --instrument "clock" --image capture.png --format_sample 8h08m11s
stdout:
12h57m34s
